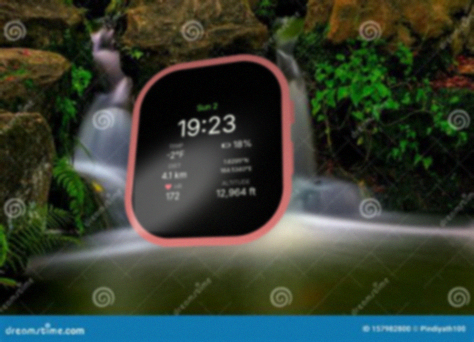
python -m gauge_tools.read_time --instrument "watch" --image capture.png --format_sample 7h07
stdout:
19h23
